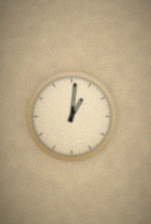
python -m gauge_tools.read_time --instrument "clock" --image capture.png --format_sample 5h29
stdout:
1h01
